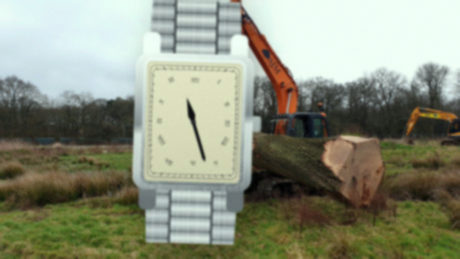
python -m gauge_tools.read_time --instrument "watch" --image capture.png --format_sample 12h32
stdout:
11h27
